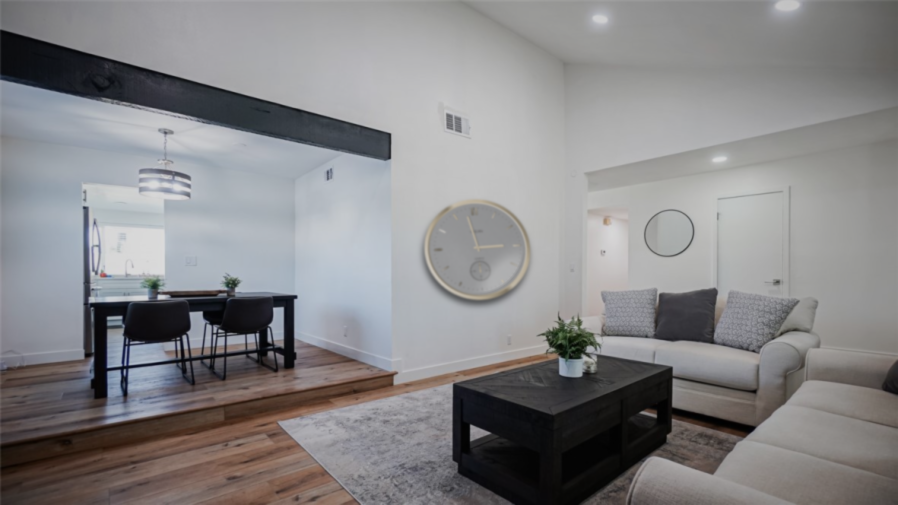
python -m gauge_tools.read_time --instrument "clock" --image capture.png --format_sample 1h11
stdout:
2h58
